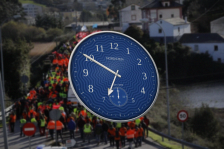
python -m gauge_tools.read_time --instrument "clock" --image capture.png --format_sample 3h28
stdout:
6h50
